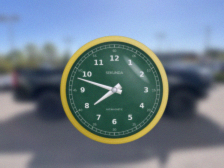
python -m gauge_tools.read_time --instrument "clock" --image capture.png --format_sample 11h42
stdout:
7h48
